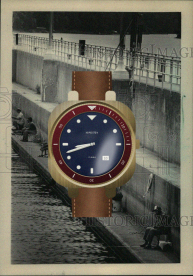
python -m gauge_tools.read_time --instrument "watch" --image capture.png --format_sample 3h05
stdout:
8h42
